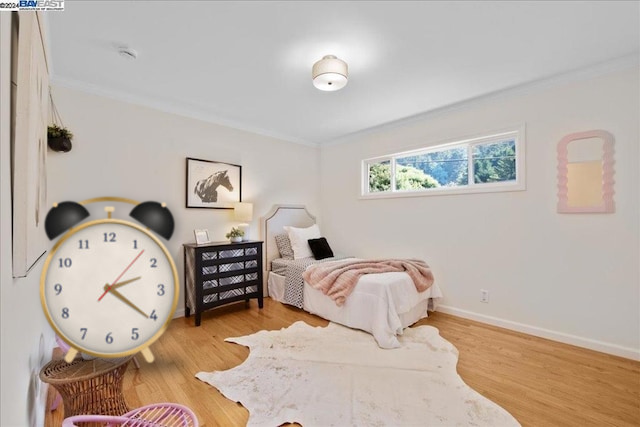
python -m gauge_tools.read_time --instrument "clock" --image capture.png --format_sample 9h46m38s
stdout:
2h21m07s
